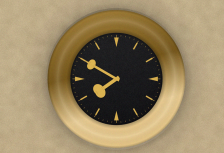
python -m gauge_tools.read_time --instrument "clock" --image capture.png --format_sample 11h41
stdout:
7h50
